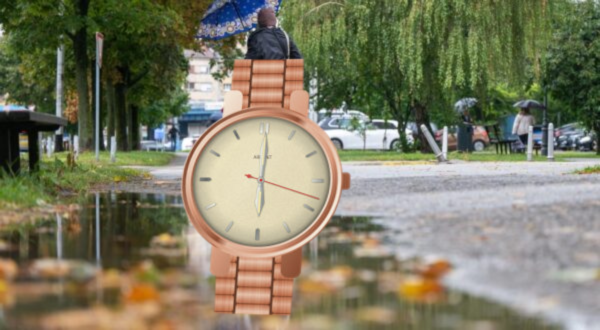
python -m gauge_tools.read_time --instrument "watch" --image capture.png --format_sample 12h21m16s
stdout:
6h00m18s
